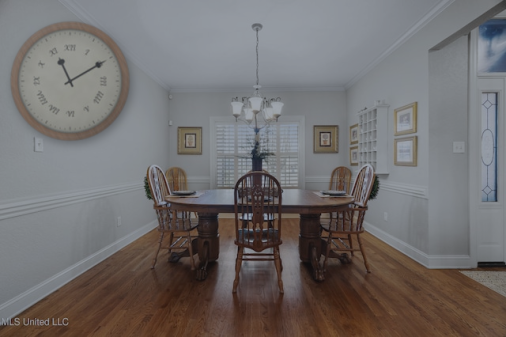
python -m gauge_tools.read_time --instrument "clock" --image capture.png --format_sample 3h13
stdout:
11h10
